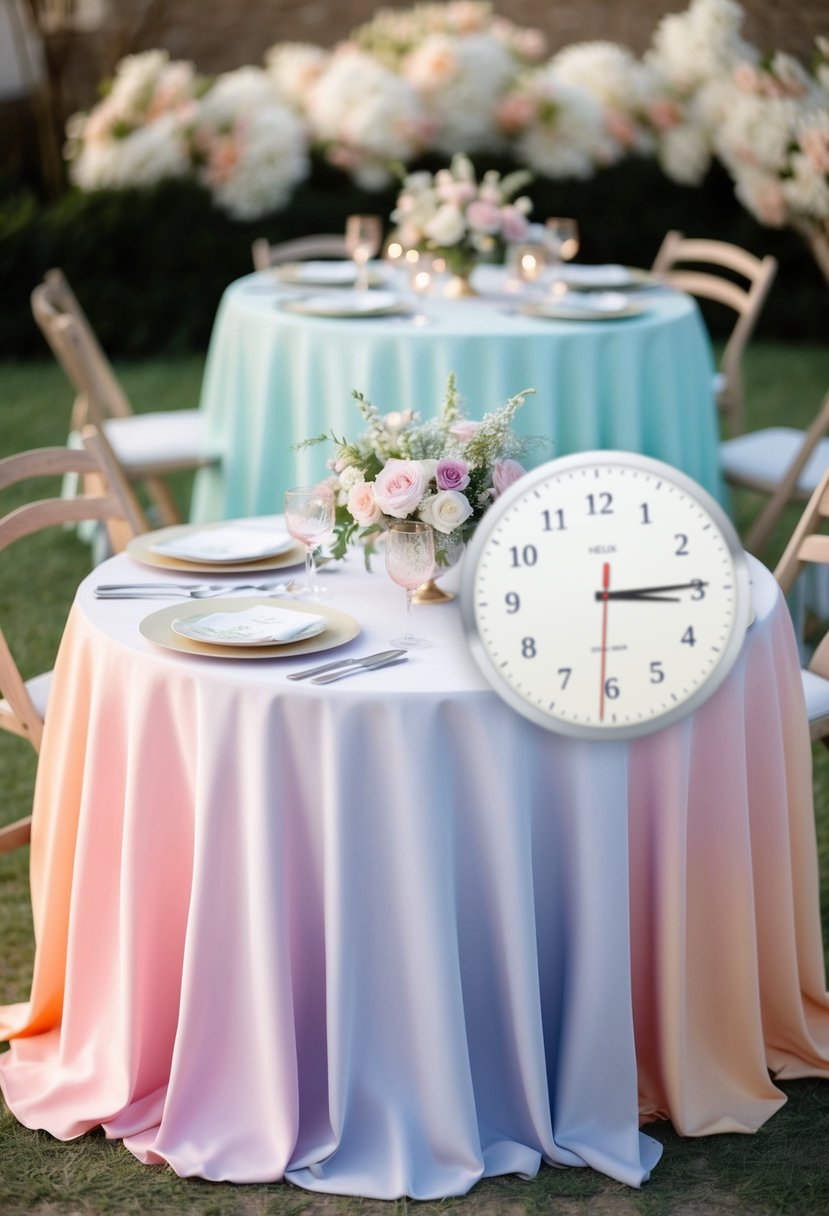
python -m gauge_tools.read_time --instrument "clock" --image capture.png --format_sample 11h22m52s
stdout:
3h14m31s
